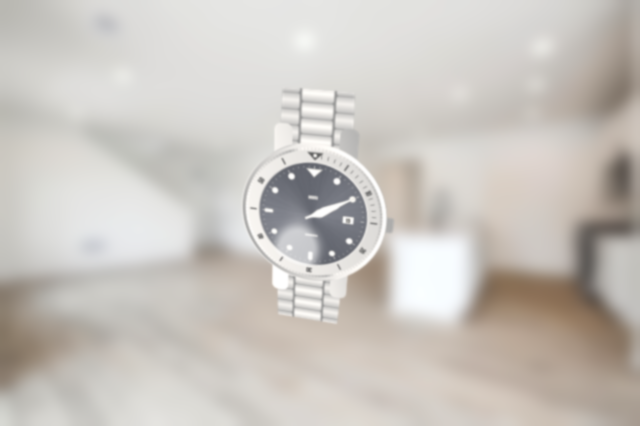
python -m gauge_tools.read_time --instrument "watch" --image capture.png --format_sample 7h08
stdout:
2h10
